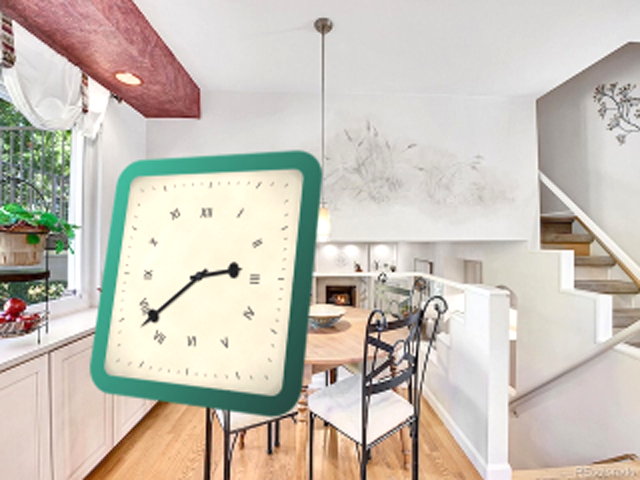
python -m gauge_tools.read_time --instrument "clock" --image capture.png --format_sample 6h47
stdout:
2h38
